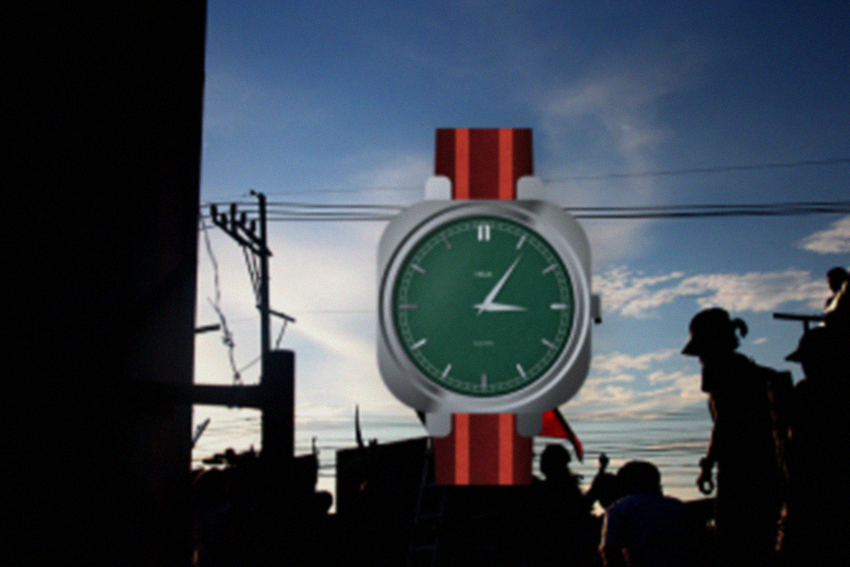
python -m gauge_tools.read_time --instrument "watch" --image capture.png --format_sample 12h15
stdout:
3h06
